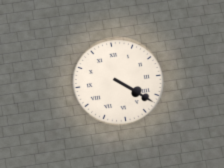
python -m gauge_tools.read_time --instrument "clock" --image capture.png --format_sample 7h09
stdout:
4h22
